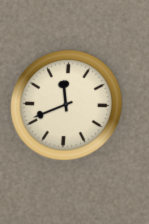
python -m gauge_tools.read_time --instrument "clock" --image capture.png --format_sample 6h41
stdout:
11h41
